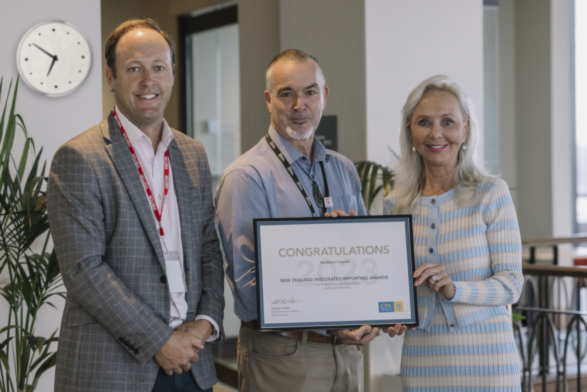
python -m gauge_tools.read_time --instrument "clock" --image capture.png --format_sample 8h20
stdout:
6h51
